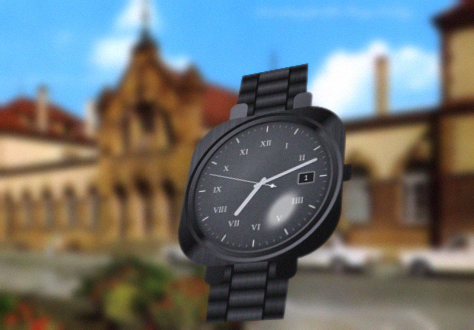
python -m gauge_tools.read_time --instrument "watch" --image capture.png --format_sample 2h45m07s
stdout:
7h11m48s
